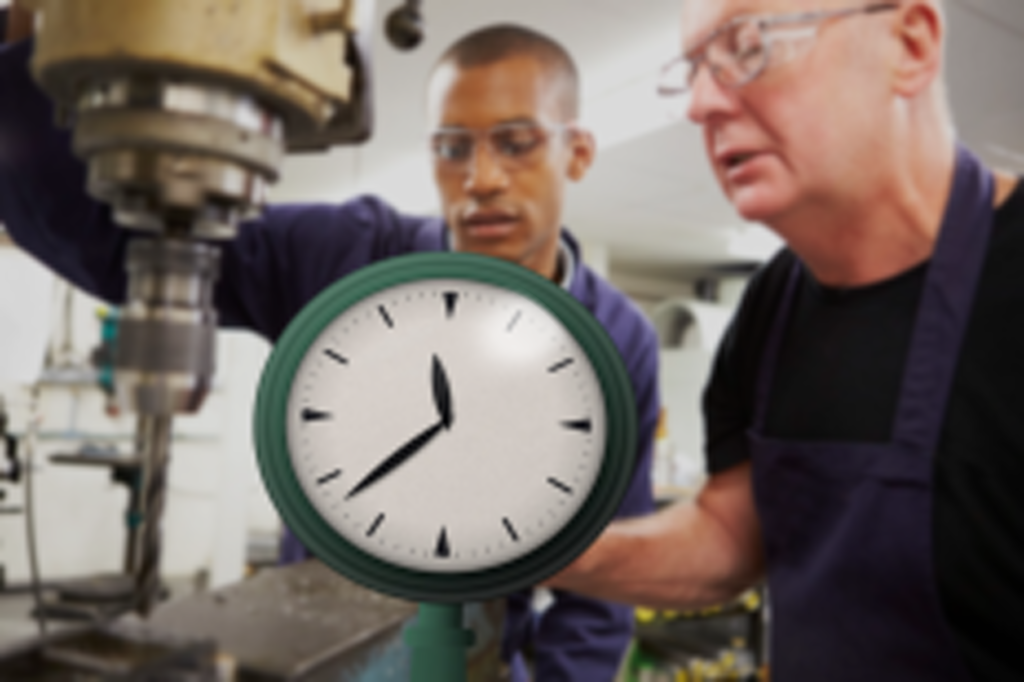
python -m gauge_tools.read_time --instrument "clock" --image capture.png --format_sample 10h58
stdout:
11h38
